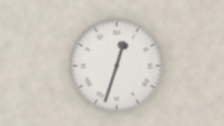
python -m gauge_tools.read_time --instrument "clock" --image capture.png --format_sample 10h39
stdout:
12h33
